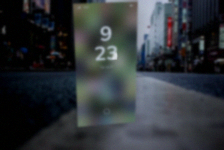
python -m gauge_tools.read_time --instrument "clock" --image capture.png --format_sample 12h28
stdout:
9h23
